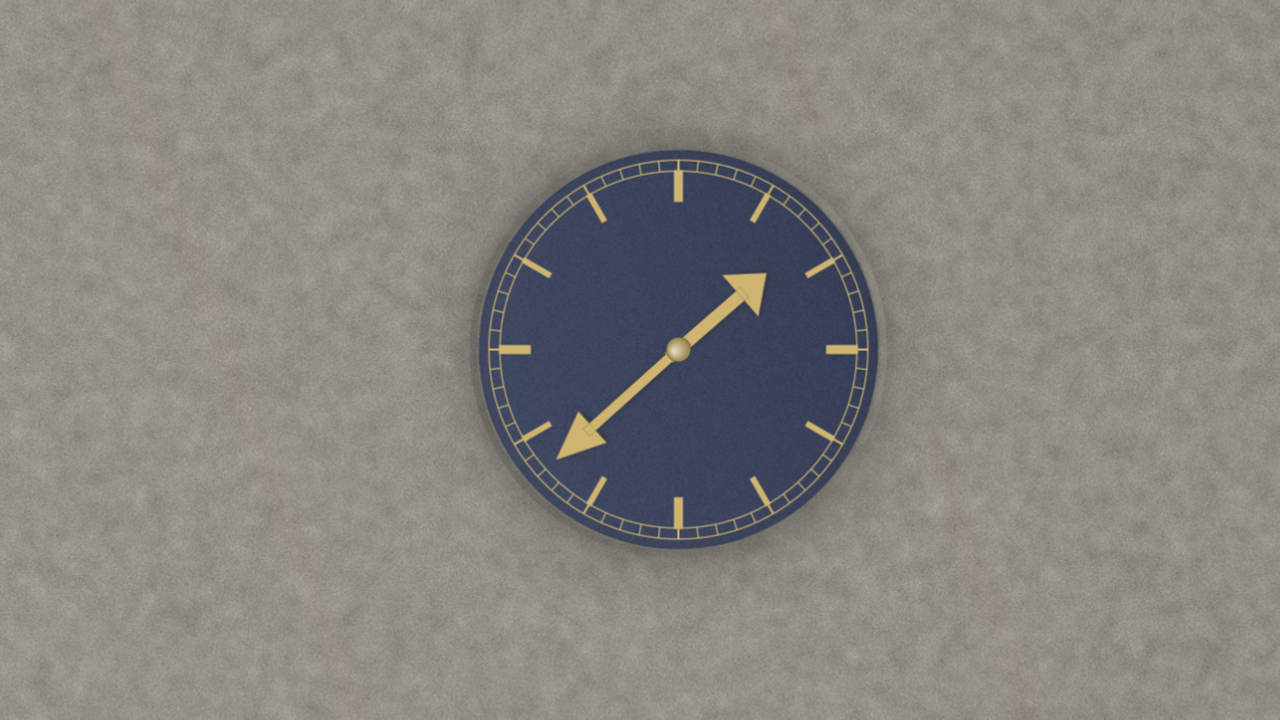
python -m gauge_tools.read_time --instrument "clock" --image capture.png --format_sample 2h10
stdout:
1h38
